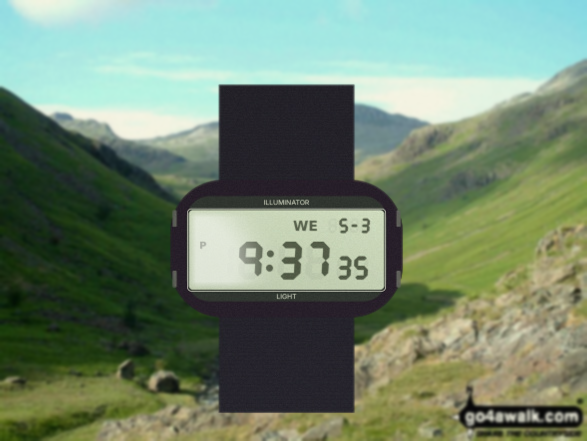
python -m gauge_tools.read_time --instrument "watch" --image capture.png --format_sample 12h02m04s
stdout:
9h37m35s
